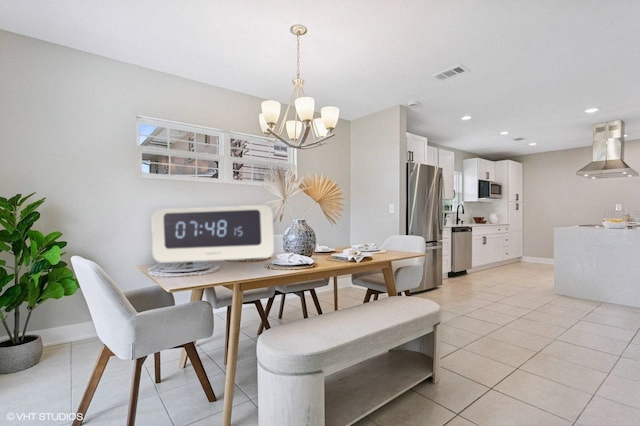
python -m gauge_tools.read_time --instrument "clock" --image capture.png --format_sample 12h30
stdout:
7h48
